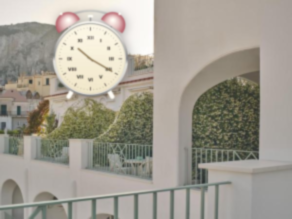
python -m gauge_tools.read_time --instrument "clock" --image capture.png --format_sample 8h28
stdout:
10h20
